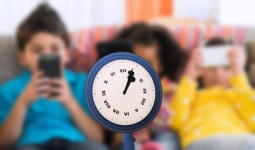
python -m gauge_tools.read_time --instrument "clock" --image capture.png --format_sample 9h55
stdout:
1h04
